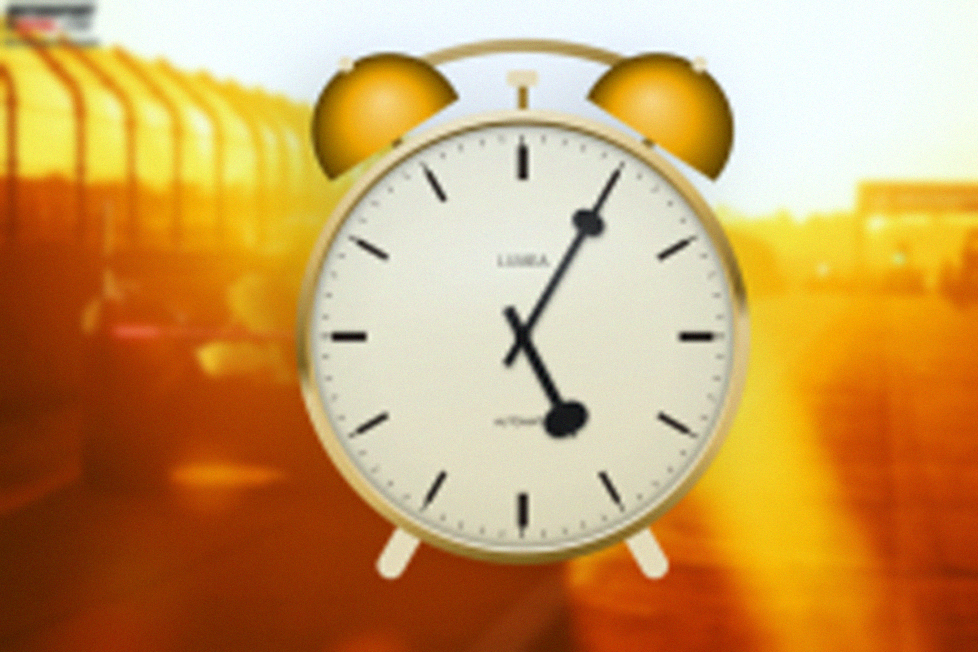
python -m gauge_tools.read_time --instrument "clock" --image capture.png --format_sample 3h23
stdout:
5h05
